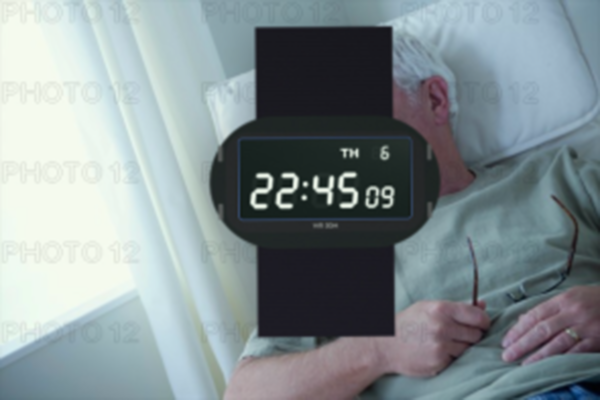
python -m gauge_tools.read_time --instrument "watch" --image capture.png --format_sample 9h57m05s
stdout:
22h45m09s
